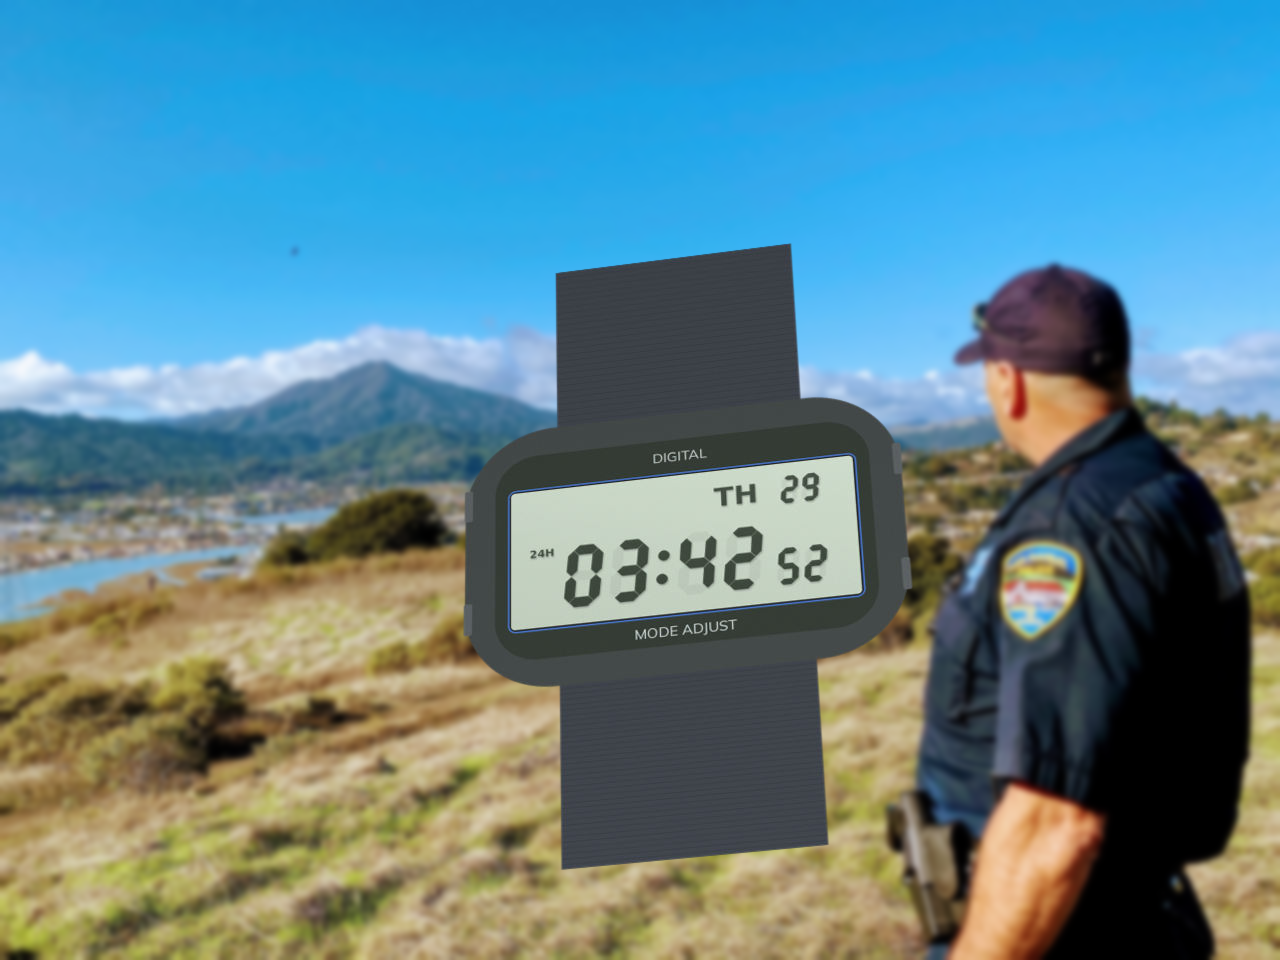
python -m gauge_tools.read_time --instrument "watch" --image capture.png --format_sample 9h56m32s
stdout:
3h42m52s
